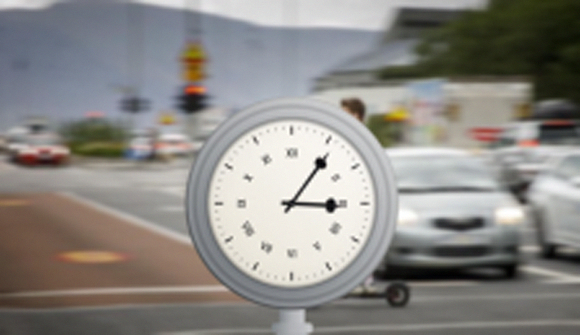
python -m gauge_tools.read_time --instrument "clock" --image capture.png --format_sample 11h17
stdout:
3h06
